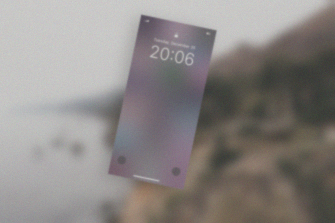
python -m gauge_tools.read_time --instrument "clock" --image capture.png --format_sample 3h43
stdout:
20h06
